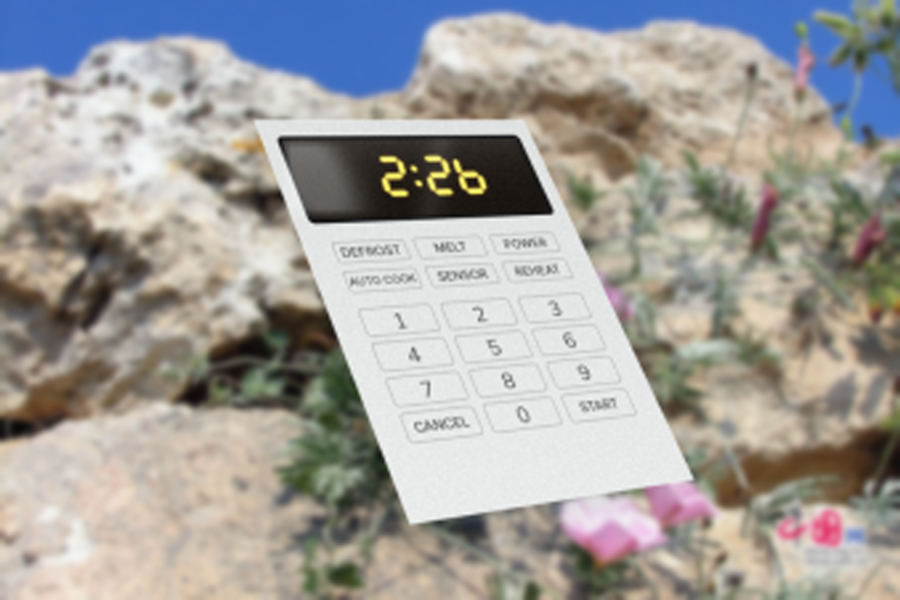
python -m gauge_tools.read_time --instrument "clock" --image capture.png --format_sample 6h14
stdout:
2h26
